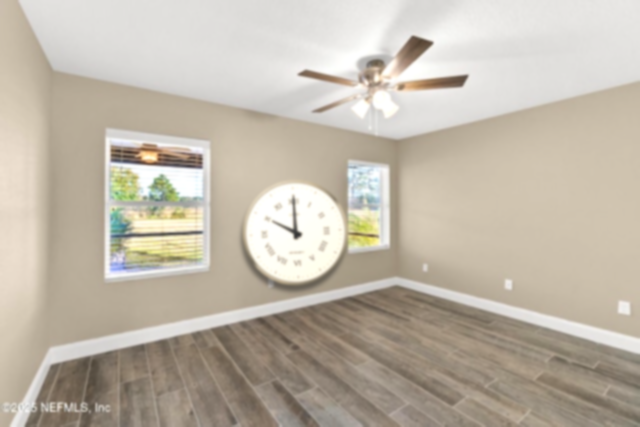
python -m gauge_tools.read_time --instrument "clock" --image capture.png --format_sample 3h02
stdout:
10h00
